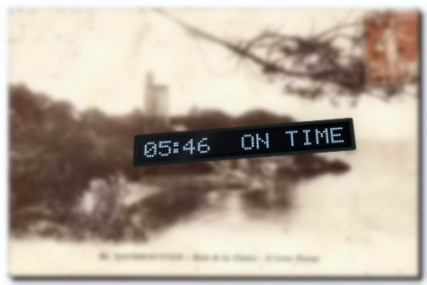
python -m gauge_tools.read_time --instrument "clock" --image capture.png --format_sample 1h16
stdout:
5h46
